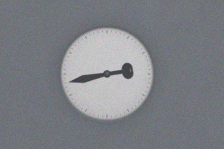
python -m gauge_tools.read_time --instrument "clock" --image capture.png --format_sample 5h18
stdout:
2h43
